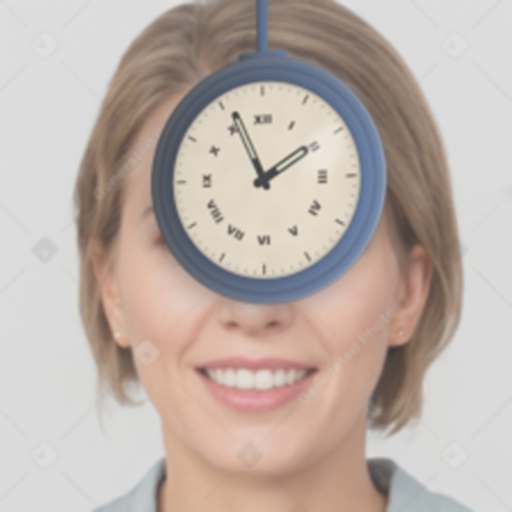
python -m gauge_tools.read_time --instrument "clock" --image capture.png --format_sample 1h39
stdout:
1h56
